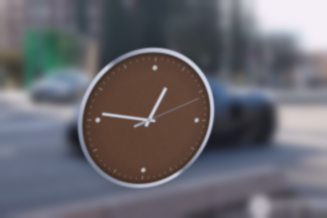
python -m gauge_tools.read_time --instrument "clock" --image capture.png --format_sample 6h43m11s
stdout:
12h46m11s
